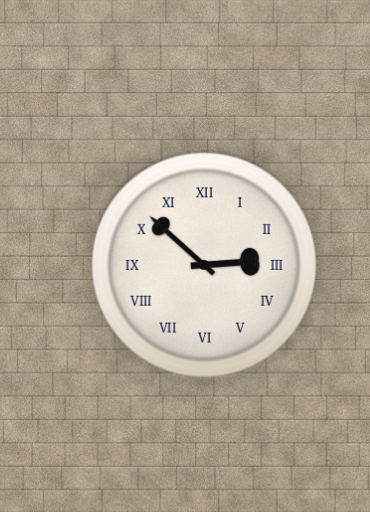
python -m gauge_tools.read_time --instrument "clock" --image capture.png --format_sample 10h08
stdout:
2h52
